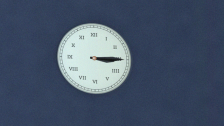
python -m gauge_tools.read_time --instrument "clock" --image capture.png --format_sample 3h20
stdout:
3h15
